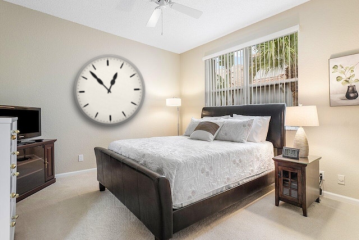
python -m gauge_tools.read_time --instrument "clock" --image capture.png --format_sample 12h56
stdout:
12h53
